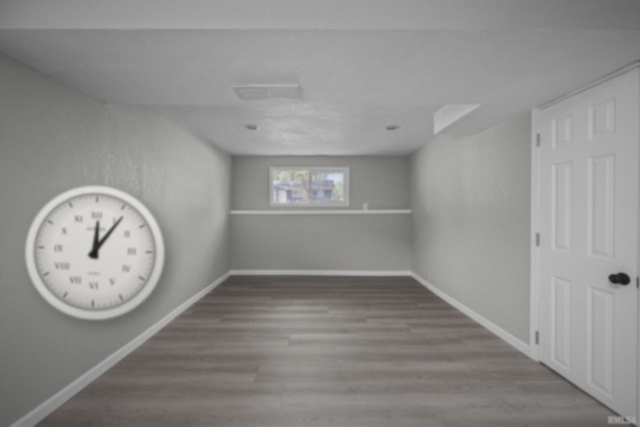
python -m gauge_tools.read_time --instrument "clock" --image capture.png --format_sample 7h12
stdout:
12h06
